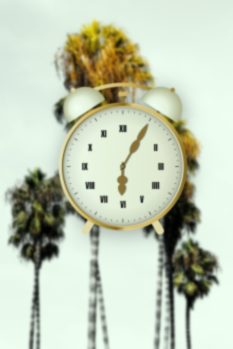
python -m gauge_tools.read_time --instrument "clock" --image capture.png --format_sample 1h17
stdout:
6h05
